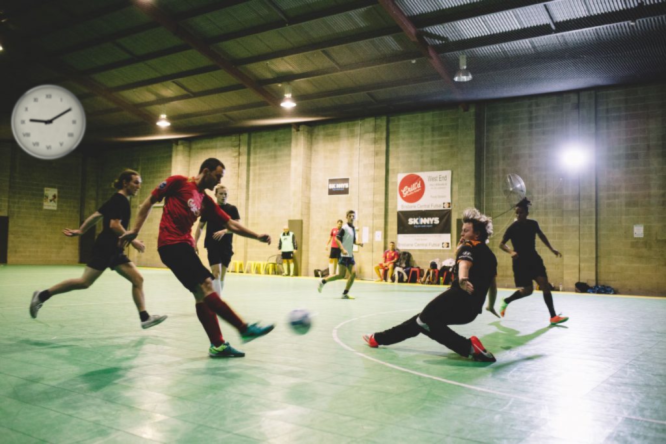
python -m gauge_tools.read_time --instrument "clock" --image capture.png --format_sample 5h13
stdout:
9h10
